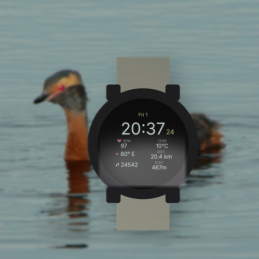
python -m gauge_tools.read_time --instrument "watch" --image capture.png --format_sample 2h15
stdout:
20h37
